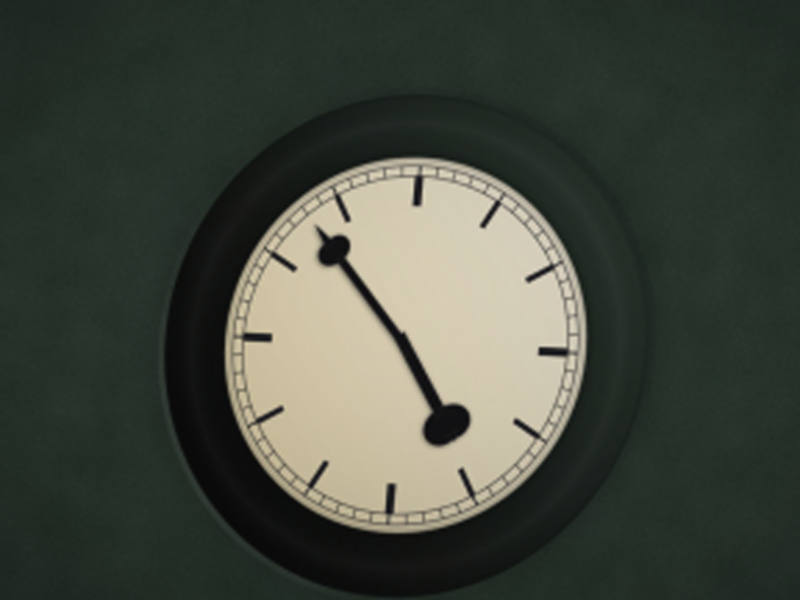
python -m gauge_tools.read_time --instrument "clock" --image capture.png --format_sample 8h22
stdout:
4h53
